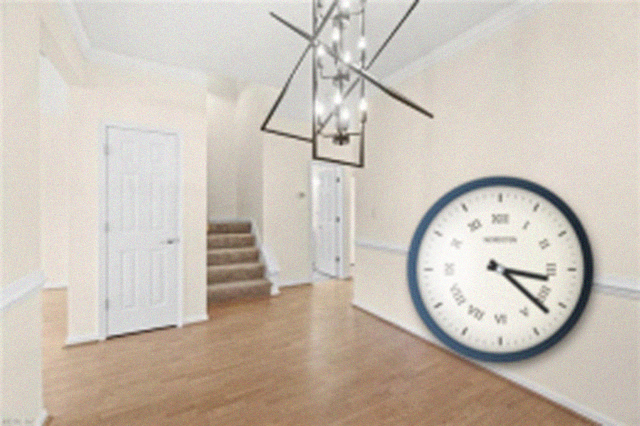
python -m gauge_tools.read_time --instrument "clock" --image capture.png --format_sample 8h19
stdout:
3h22
